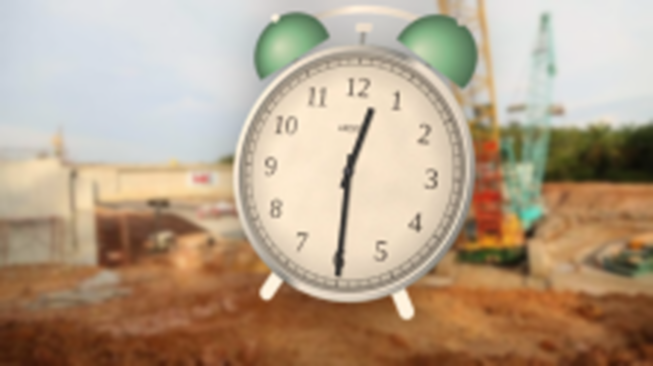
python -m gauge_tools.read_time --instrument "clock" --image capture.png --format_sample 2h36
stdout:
12h30
